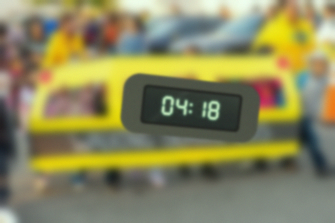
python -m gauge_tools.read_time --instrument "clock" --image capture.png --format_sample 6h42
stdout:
4h18
